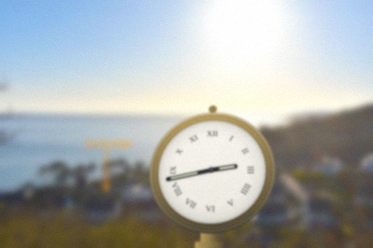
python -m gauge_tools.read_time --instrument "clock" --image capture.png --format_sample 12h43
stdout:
2h43
